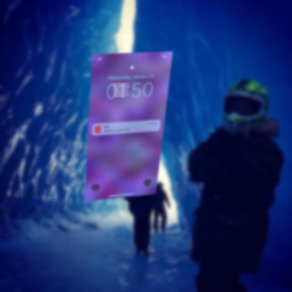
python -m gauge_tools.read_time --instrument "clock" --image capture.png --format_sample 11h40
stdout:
1h50
